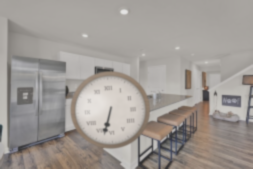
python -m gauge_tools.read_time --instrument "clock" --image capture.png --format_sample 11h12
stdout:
6h33
